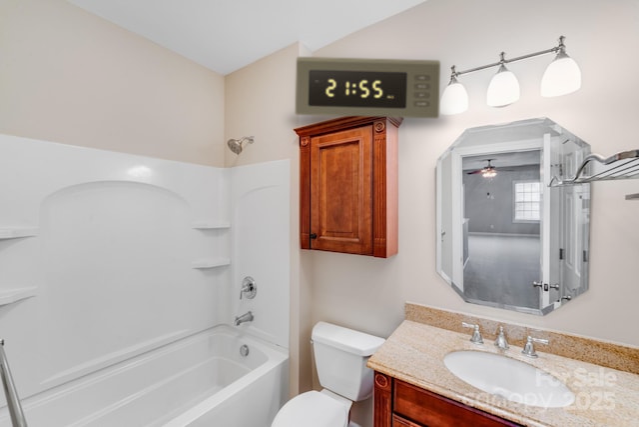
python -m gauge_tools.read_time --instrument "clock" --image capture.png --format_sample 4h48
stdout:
21h55
